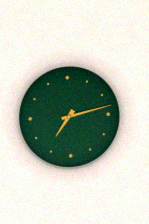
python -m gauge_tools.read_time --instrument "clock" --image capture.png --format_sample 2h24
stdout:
7h13
